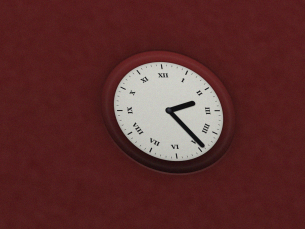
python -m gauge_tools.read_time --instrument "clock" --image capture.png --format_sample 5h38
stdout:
2h24
